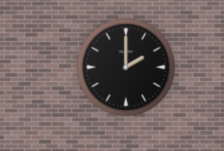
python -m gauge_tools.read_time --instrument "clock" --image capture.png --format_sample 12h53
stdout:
2h00
